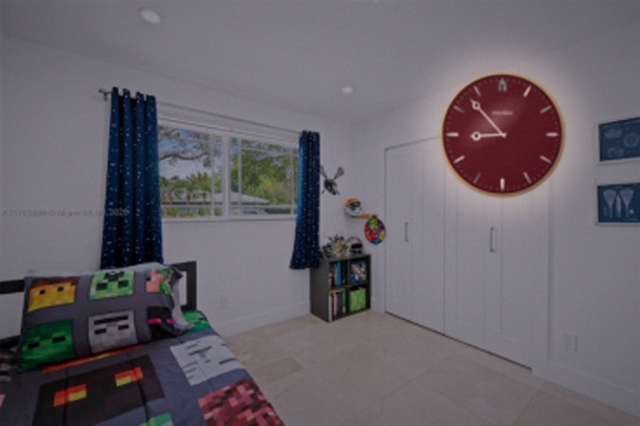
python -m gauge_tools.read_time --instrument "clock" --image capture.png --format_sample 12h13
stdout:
8h53
